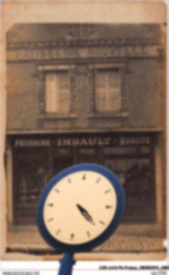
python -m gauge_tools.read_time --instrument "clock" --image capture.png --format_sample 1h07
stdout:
4h22
